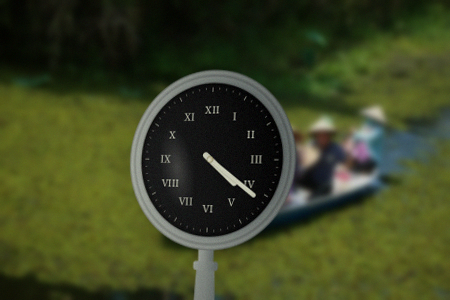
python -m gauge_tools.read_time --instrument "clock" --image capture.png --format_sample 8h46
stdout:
4h21
